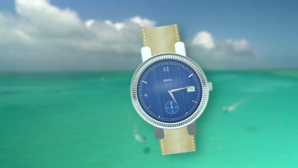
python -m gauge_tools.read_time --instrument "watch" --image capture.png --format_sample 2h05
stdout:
5h14
